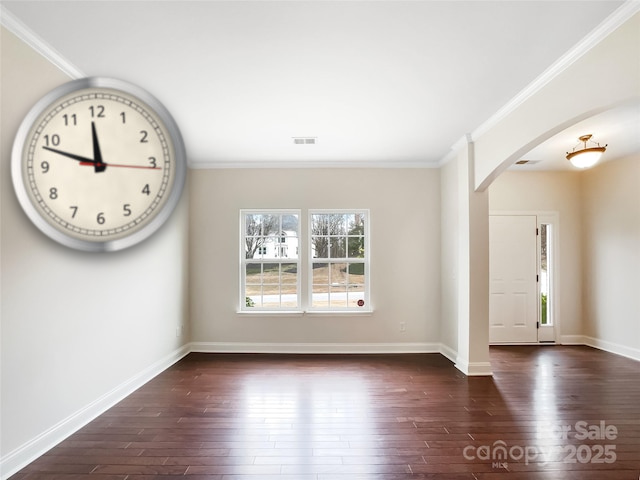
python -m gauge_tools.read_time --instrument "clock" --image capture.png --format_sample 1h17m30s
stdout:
11h48m16s
